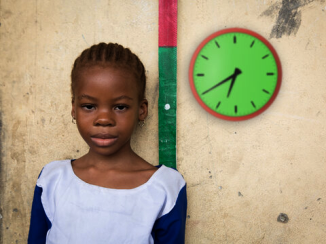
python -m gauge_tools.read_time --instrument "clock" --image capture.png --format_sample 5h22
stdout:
6h40
